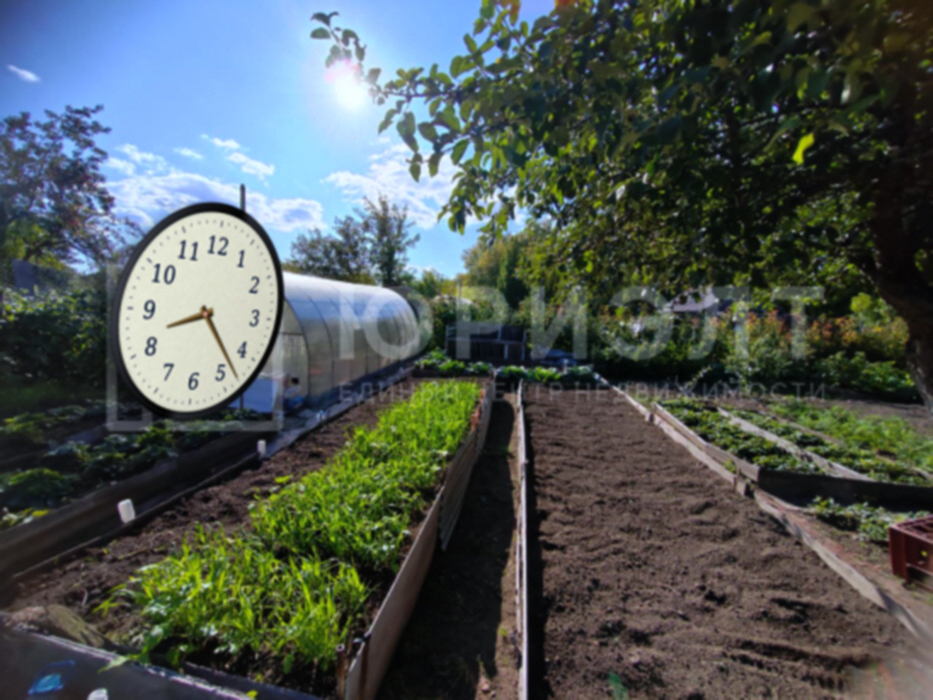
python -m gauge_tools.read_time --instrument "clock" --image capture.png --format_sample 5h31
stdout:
8h23
